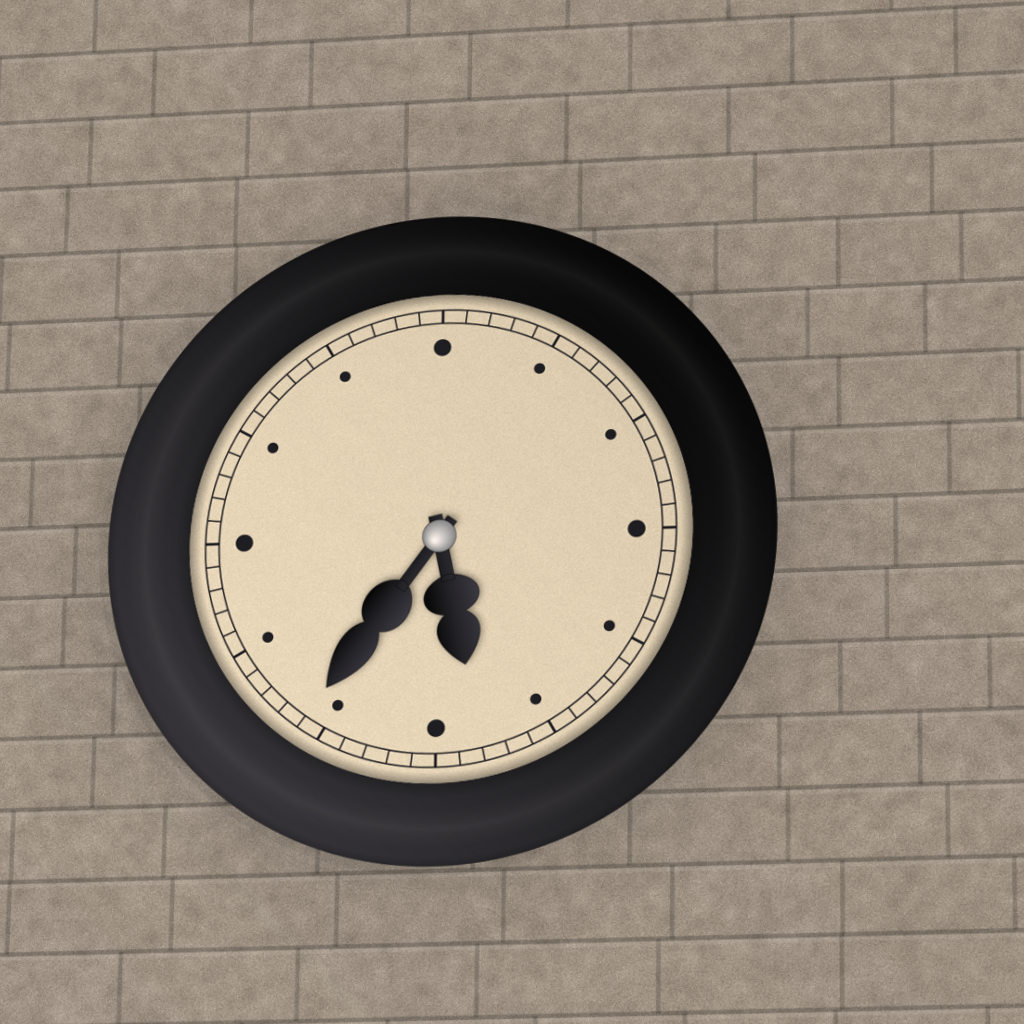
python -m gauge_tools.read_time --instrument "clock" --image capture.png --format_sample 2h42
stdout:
5h36
